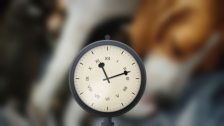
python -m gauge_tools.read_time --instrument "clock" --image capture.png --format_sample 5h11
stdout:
11h12
